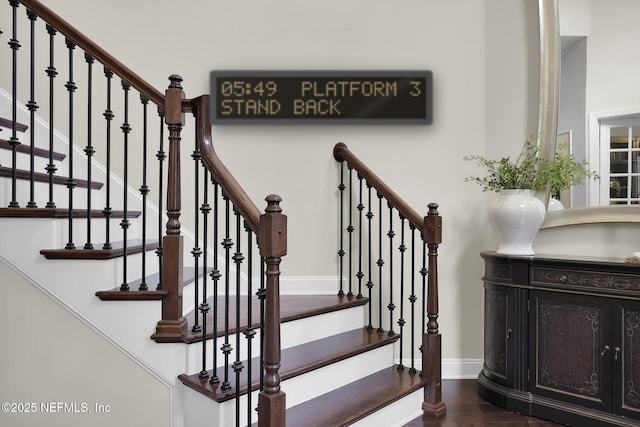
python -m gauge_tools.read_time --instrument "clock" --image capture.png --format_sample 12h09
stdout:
5h49
